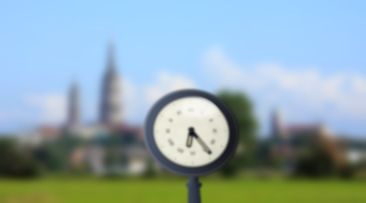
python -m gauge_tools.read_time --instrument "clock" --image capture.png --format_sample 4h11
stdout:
6h24
